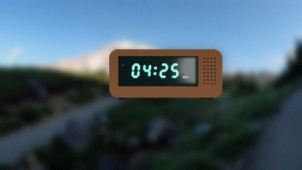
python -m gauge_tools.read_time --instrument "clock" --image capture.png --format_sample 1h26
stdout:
4h25
